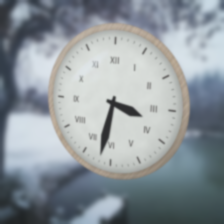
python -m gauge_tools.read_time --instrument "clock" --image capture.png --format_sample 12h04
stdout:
3h32
